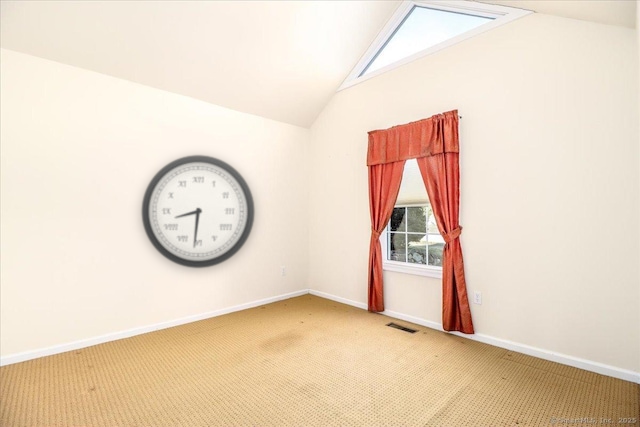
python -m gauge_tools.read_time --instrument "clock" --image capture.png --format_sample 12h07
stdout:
8h31
